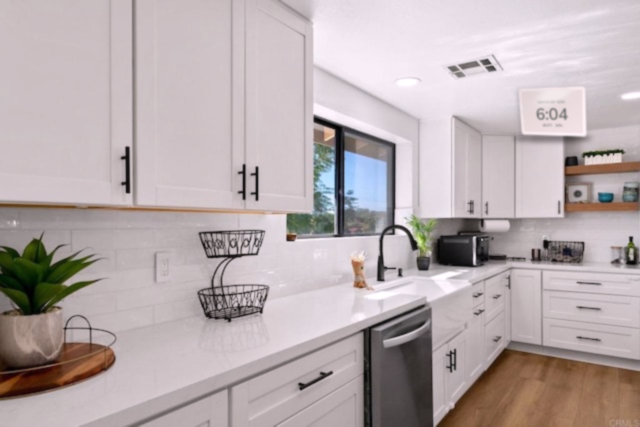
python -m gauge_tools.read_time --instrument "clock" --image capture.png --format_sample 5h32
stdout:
6h04
